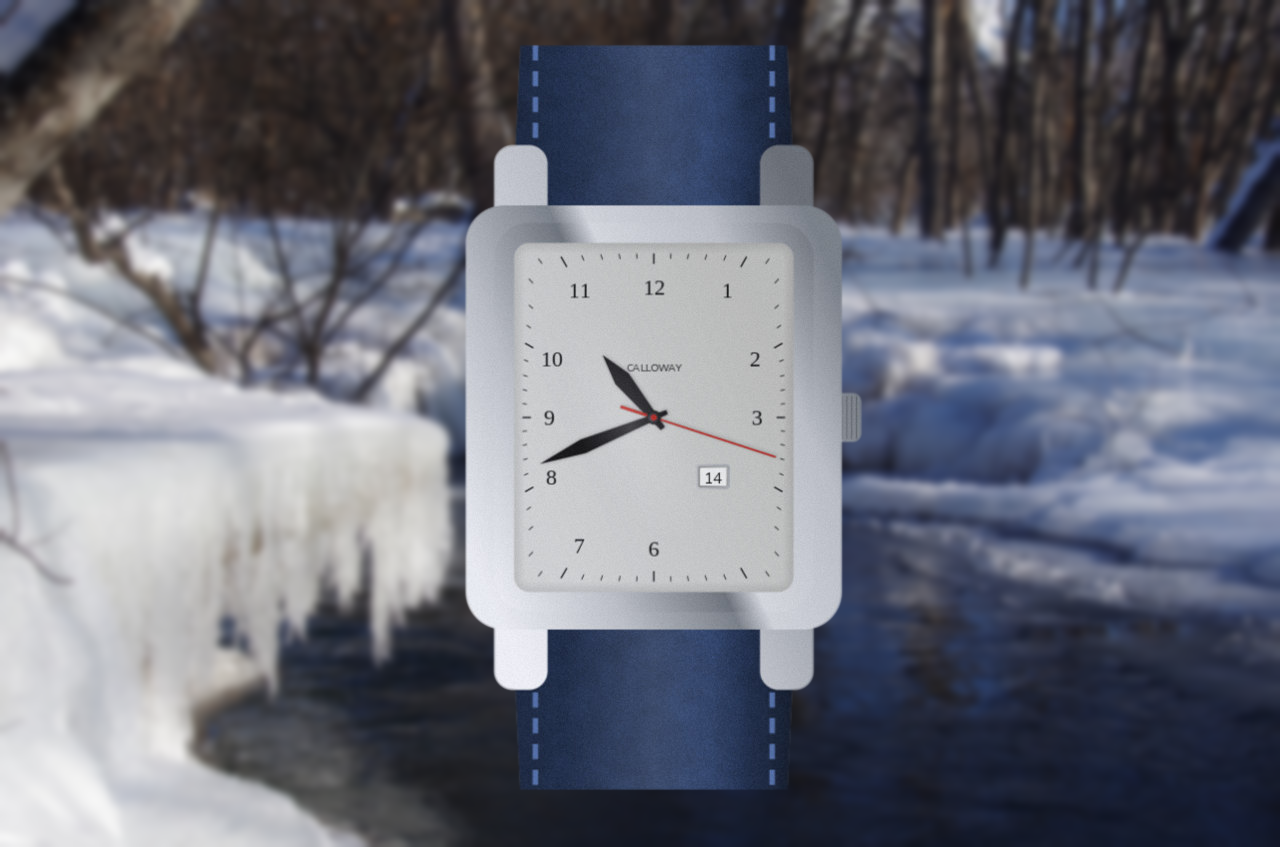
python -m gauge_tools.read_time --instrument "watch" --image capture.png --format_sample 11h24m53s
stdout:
10h41m18s
